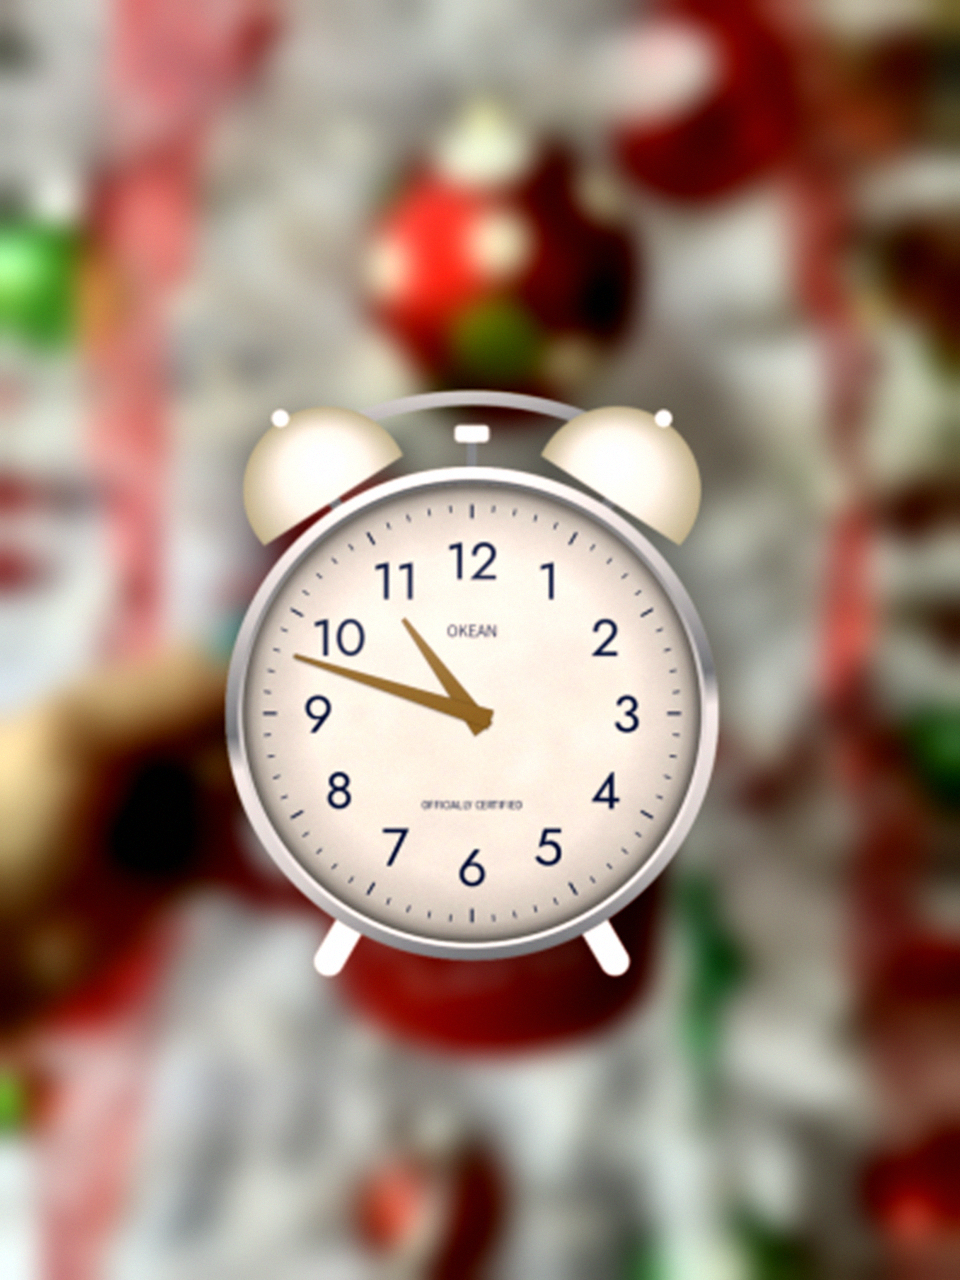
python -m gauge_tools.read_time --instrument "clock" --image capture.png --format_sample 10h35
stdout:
10h48
